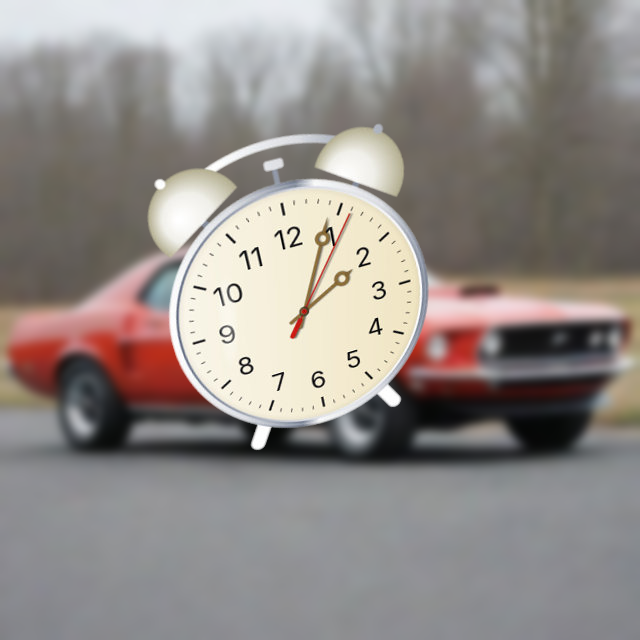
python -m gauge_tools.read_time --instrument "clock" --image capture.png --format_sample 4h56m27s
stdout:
2h04m06s
